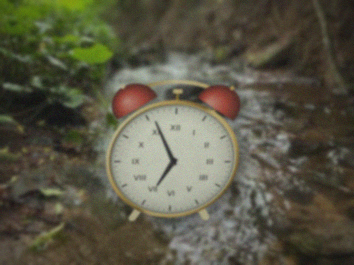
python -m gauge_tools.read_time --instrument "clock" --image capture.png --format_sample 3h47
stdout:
6h56
